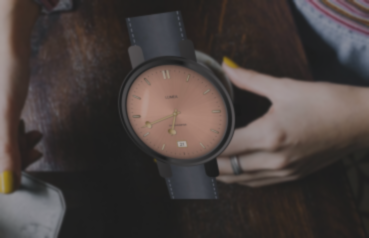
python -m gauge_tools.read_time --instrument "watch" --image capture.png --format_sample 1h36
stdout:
6h42
